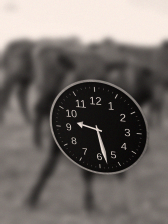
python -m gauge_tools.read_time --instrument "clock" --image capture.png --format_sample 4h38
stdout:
9h28
